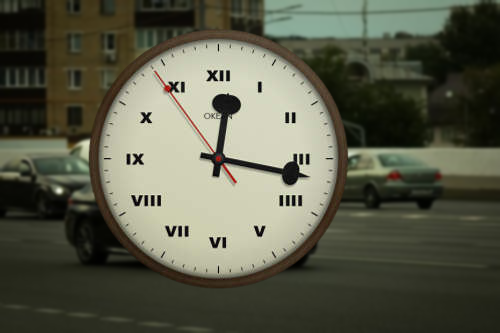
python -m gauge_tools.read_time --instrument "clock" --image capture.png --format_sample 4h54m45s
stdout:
12h16m54s
